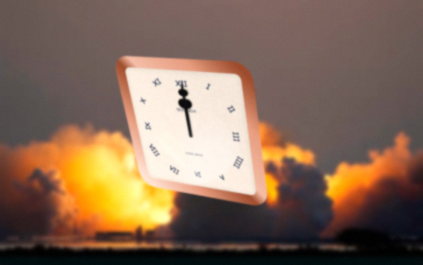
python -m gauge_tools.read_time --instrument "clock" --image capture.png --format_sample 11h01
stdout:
12h00
